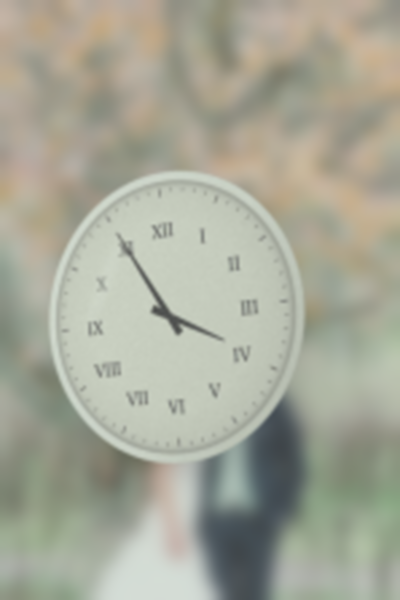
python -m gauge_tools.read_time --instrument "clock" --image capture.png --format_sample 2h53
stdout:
3h55
